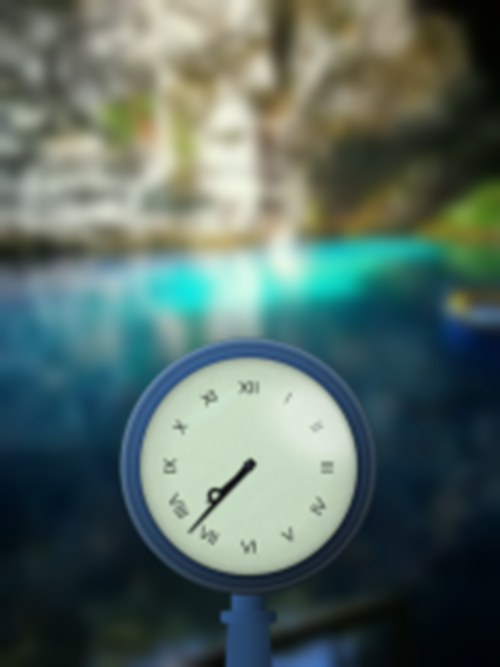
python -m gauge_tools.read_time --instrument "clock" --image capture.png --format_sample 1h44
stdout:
7h37
